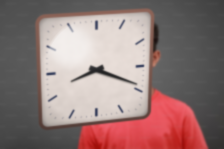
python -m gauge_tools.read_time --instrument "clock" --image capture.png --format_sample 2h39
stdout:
8h19
